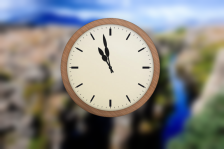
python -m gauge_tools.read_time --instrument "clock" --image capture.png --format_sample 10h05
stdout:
10h58
